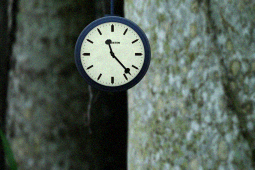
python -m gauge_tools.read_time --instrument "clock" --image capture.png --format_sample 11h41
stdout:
11h23
